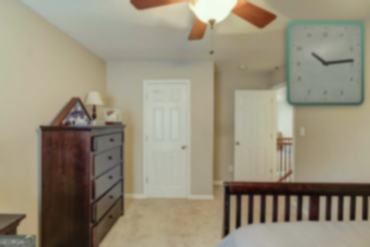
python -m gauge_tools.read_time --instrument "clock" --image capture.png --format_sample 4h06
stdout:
10h14
